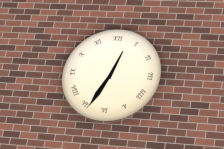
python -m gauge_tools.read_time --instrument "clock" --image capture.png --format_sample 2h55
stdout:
12h34
